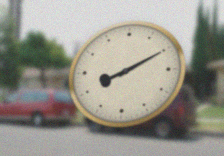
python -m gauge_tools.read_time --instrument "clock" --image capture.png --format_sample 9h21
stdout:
8h10
